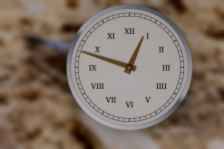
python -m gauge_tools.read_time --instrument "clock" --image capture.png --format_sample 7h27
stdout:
12h48
